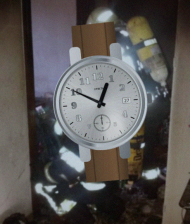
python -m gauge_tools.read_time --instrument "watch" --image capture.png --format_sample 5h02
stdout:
12h50
